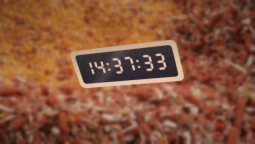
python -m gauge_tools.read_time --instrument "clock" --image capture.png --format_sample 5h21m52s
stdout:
14h37m33s
